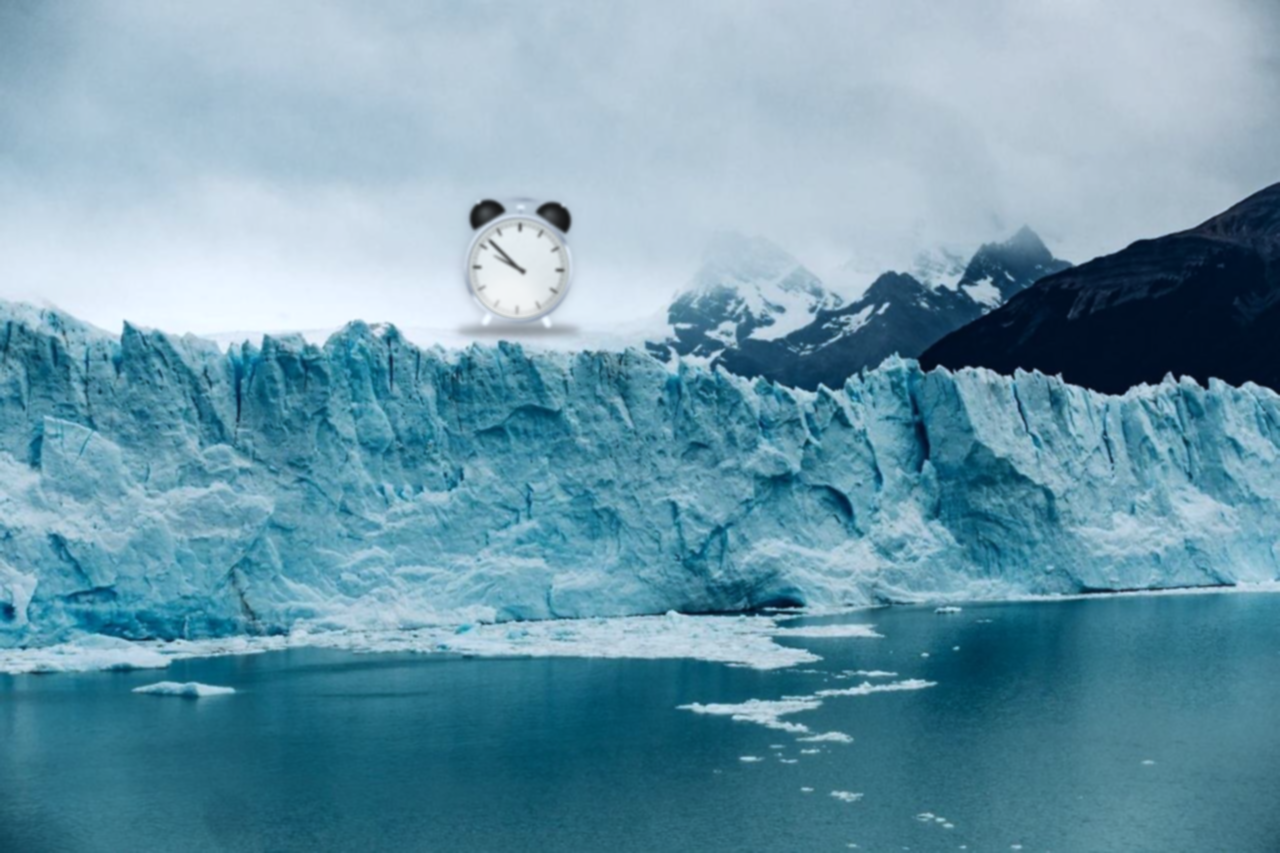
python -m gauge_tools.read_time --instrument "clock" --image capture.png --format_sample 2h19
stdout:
9h52
